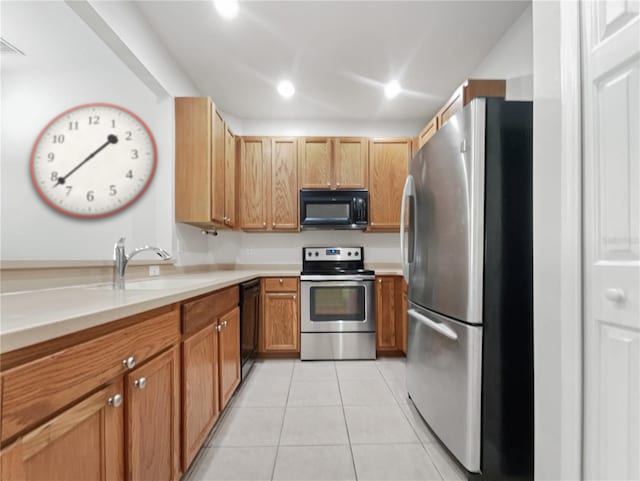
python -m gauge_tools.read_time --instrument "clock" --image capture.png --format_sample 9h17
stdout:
1h38
